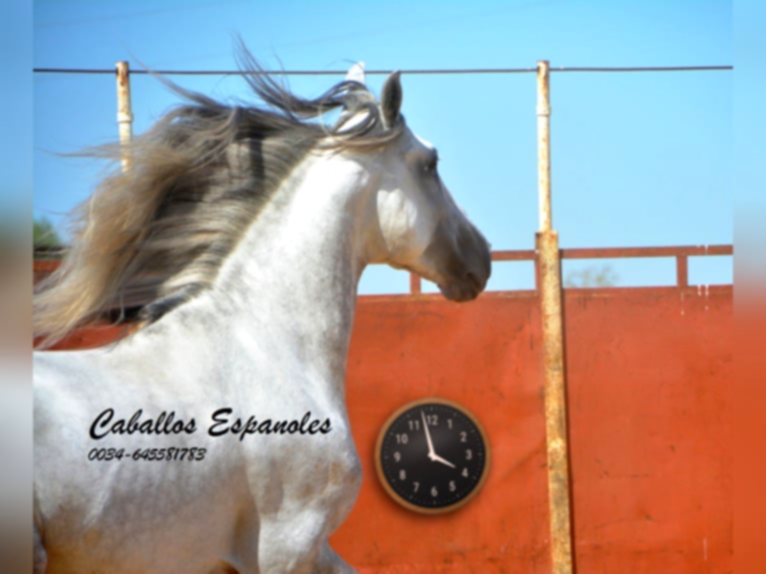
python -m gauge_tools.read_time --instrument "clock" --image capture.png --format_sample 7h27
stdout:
3h58
